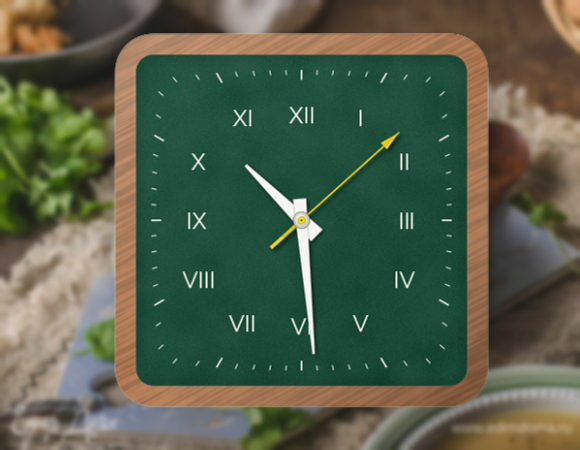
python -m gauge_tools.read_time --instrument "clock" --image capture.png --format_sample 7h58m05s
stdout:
10h29m08s
